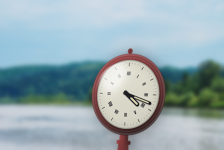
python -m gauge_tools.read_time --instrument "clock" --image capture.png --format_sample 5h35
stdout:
4h18
